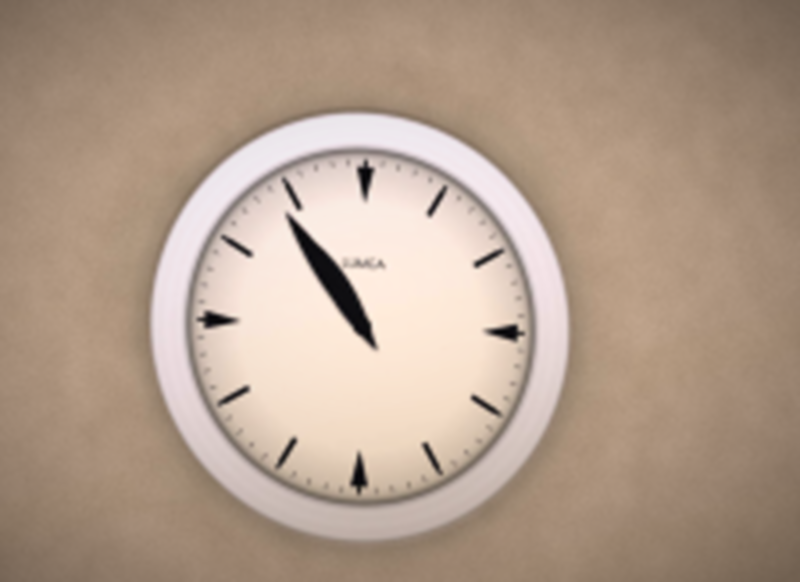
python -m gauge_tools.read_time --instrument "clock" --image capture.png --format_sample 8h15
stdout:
10h54
